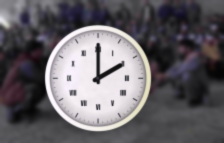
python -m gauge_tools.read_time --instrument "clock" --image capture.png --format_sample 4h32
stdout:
2h00
